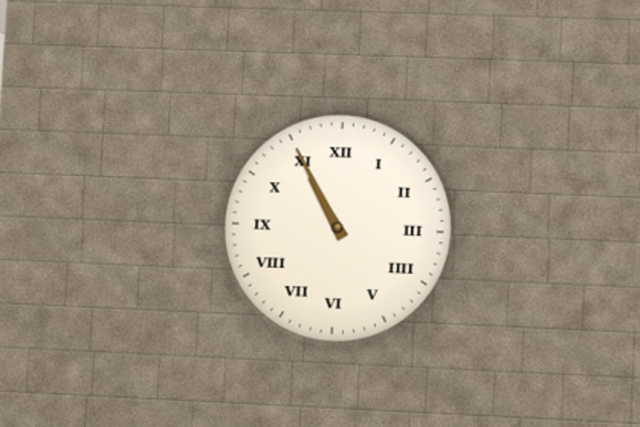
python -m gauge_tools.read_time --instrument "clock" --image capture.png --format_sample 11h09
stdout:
10h55
